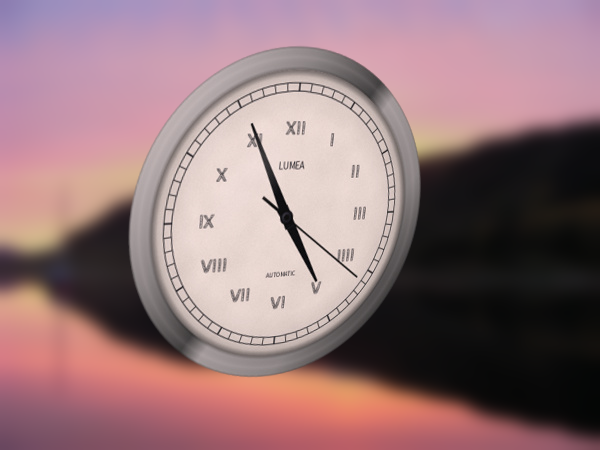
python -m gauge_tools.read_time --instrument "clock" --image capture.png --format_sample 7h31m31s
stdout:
4h55m21s
